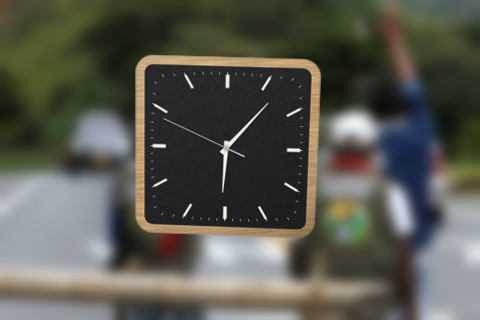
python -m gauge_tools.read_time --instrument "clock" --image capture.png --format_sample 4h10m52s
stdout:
6h06m49s
